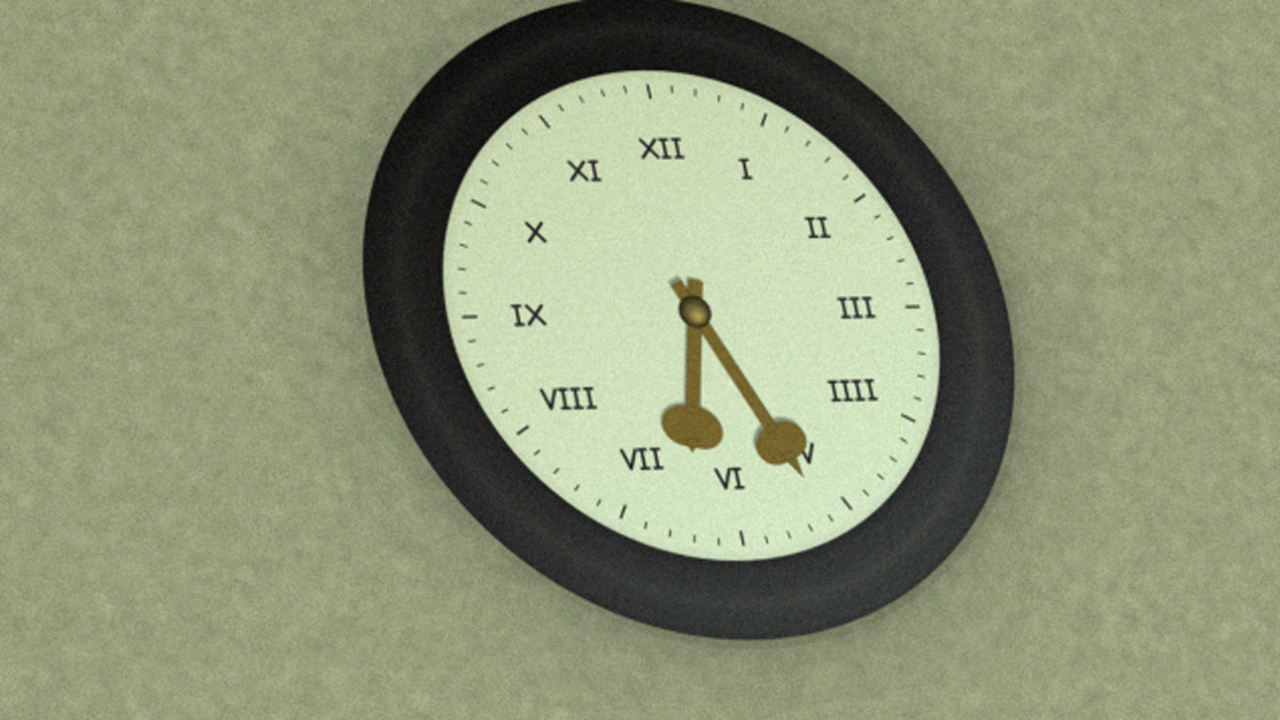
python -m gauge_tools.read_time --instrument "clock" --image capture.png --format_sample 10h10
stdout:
6h26
